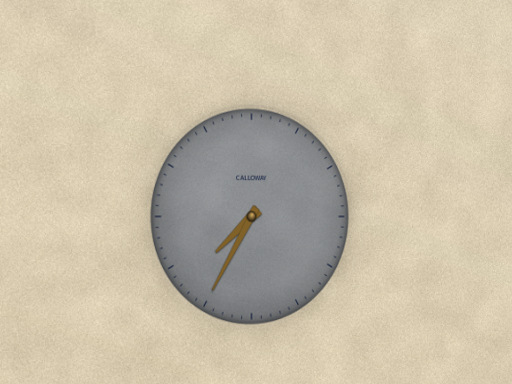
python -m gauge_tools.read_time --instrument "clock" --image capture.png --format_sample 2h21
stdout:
7h35
